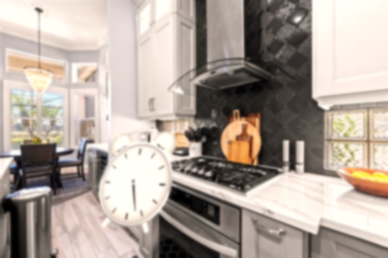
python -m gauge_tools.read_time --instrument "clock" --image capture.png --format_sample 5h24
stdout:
5h27
